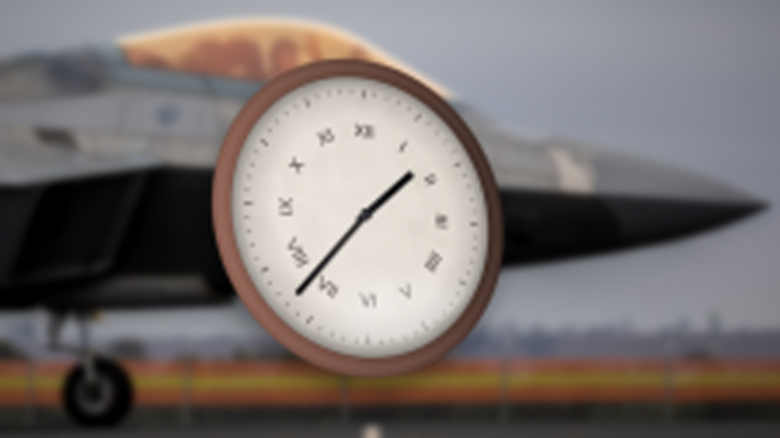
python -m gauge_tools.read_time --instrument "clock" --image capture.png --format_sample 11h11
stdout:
1h37
